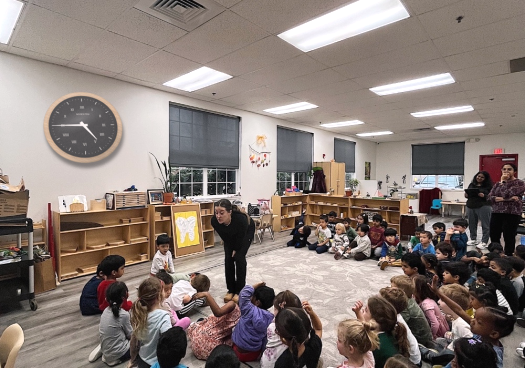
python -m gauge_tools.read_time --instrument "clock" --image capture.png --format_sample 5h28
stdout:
4h45
